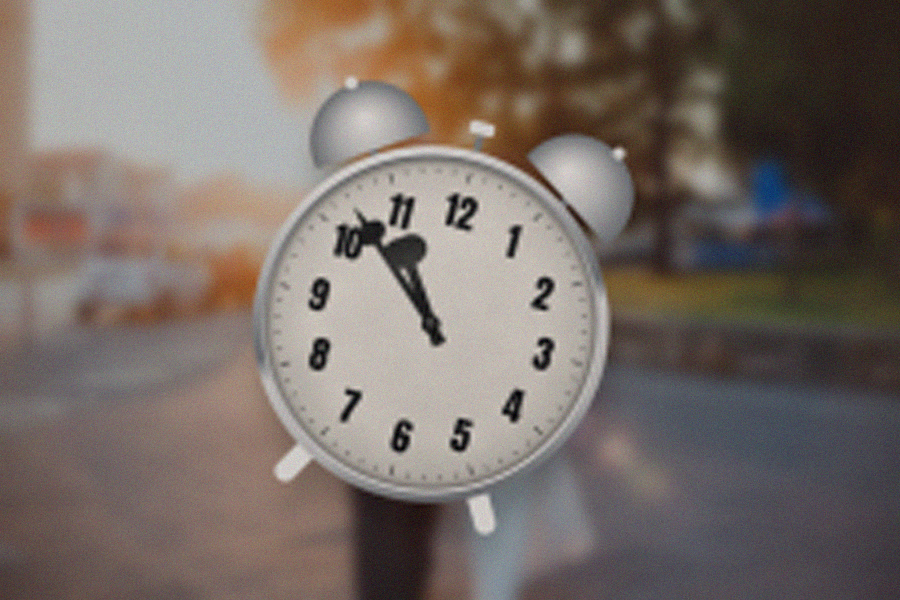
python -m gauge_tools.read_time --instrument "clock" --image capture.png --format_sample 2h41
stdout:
10h52
